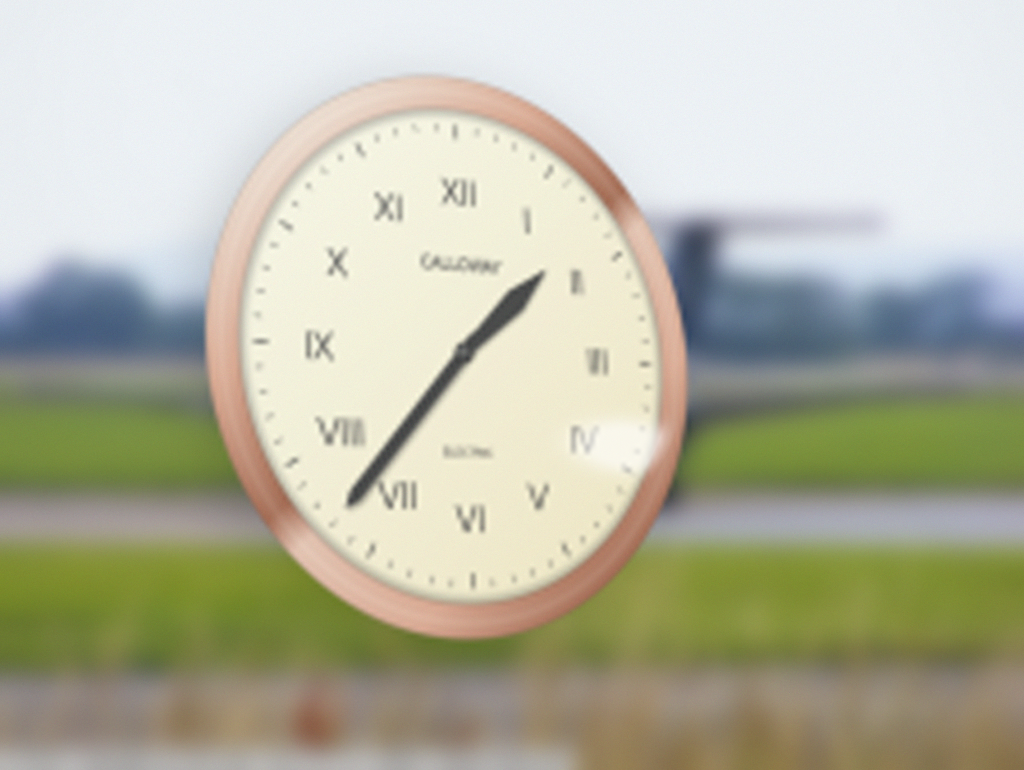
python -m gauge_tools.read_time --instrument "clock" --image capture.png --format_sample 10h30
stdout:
1h37
